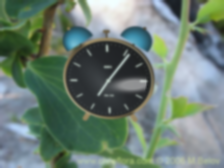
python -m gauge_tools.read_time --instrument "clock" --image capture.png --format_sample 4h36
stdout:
7h06
